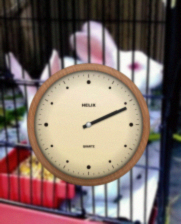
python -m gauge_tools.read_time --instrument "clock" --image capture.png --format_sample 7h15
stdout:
2h11
